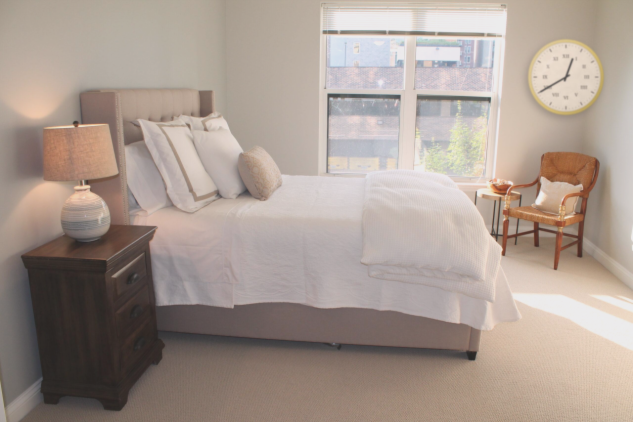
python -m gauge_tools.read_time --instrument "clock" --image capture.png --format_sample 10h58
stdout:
12h40
